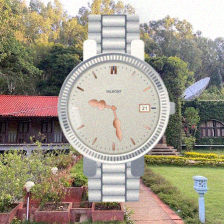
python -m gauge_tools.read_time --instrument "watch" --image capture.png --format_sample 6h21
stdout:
9h28
